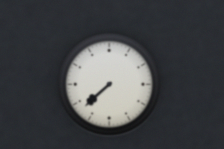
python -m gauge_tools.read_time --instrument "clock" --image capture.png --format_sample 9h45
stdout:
7h38
